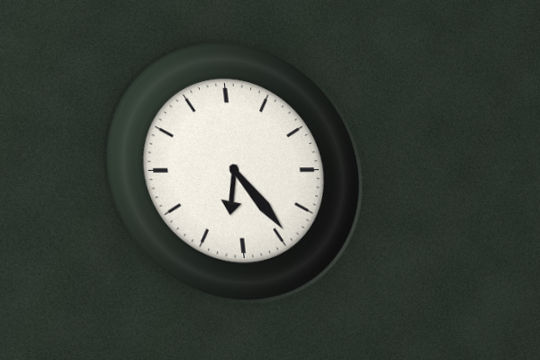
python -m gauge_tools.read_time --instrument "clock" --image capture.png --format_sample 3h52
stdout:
6h24
